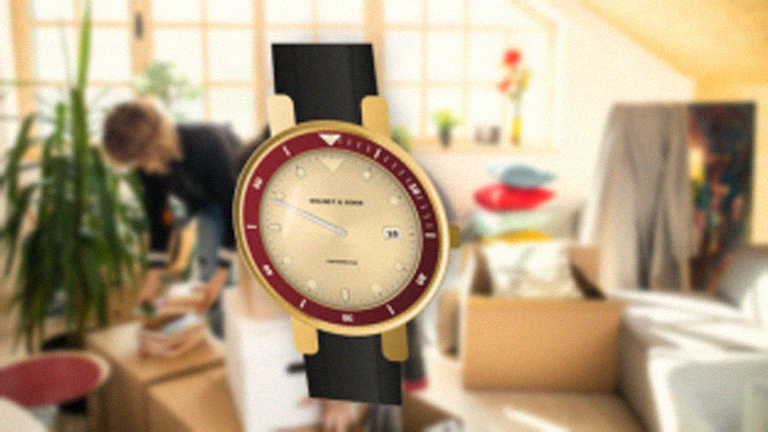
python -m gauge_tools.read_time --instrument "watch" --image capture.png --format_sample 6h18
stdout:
9h49
